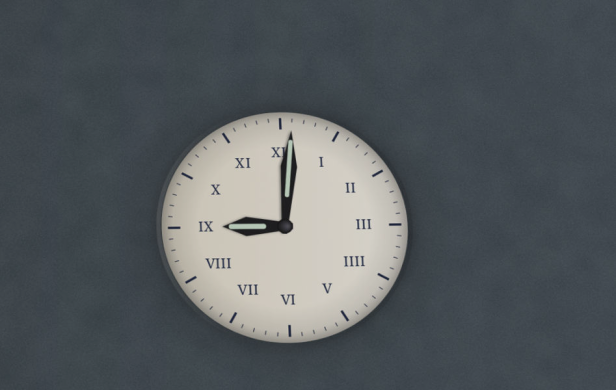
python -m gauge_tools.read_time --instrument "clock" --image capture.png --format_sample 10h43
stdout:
9h01
